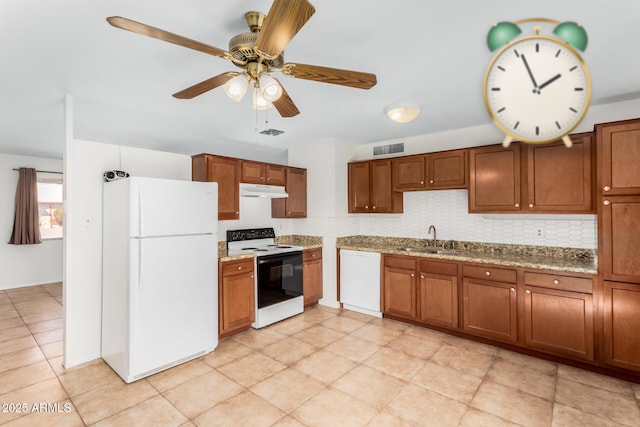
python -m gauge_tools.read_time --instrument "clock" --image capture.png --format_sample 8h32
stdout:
1h56
